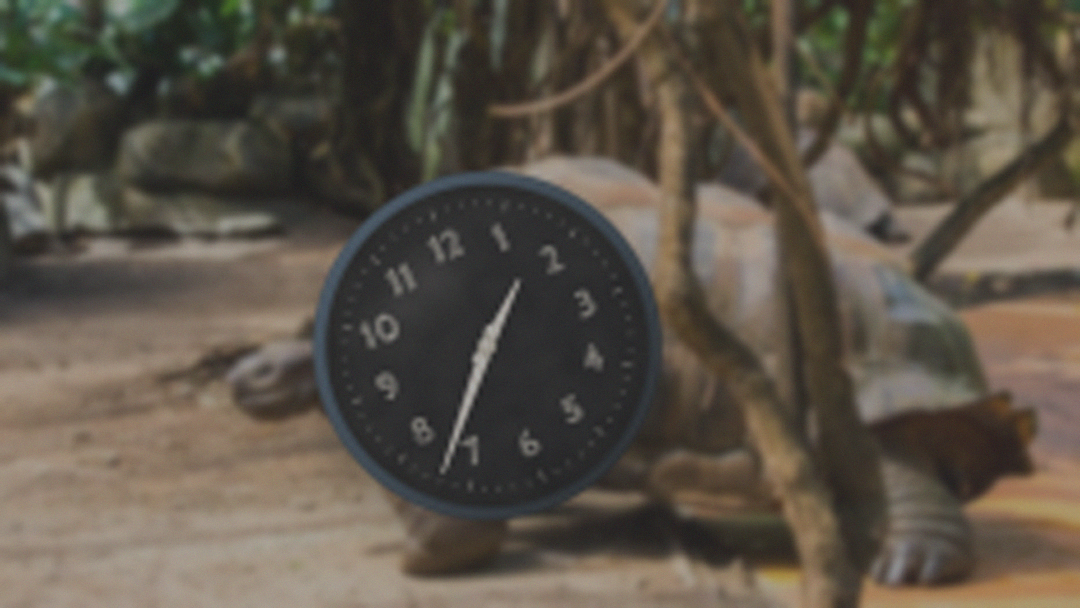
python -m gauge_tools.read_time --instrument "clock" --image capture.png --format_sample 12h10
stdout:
1h37
